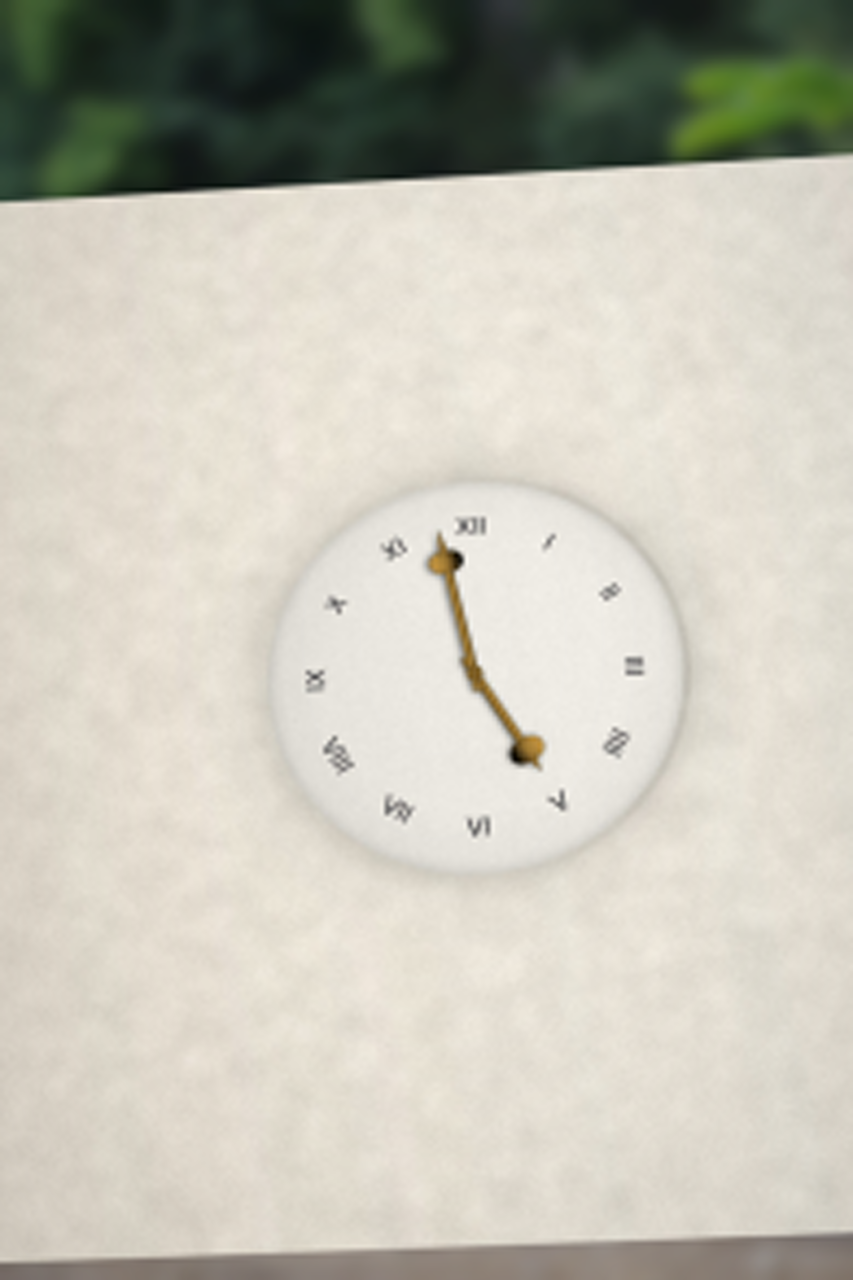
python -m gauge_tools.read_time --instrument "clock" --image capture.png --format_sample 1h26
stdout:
4h58
